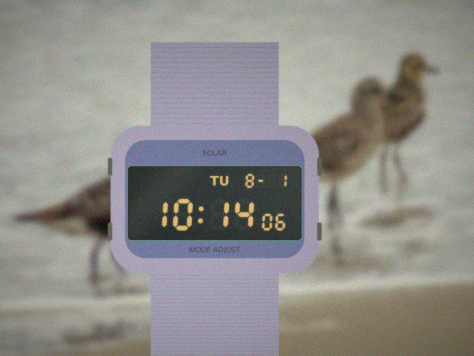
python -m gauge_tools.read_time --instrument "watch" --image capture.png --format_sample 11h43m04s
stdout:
10h14m06s
